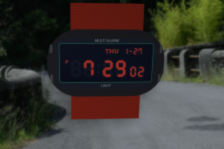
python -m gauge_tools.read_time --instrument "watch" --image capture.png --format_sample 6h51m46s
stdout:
7h29m02s
